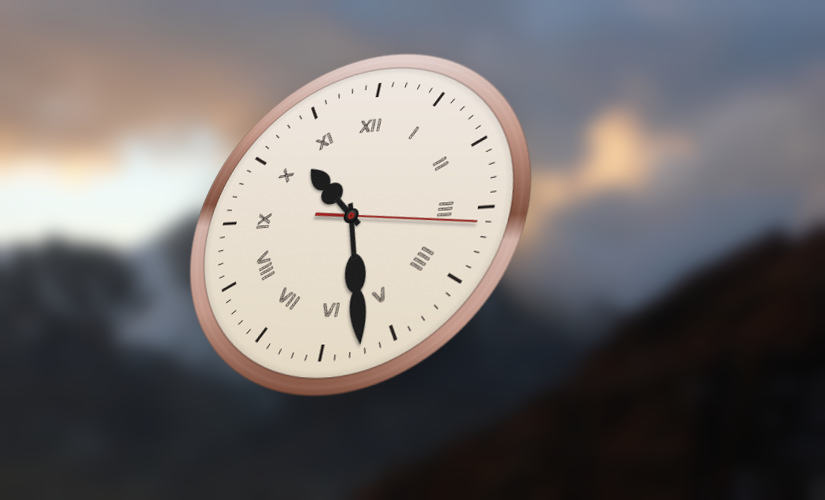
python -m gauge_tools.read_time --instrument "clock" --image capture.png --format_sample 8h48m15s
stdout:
10h27m16s
